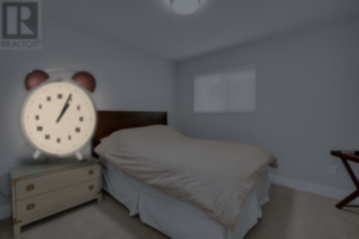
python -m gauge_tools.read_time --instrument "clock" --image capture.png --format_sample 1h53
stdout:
1h04
